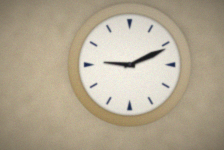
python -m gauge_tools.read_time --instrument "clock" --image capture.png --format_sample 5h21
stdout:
9h11
